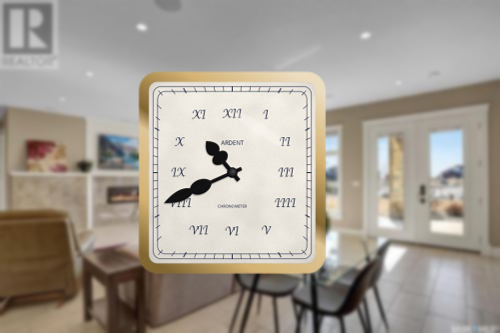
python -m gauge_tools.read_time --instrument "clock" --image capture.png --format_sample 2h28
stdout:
10h41
